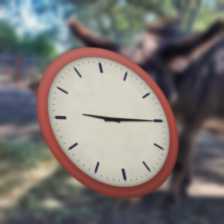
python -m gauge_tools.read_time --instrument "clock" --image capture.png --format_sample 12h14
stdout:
9h15
